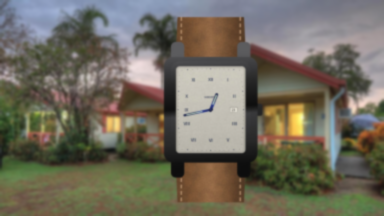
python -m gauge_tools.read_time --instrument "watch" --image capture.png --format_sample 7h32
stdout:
12h43
